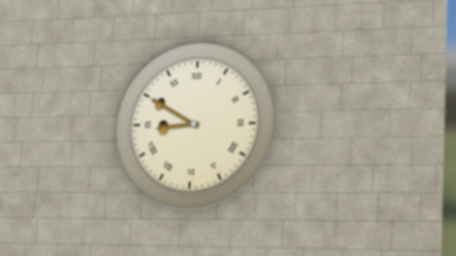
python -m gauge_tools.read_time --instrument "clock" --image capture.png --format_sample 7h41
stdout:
8h50
